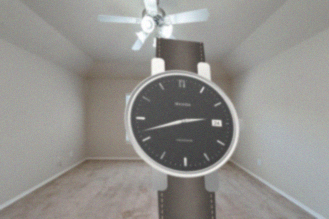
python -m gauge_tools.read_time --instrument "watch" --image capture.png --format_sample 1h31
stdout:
2h42
